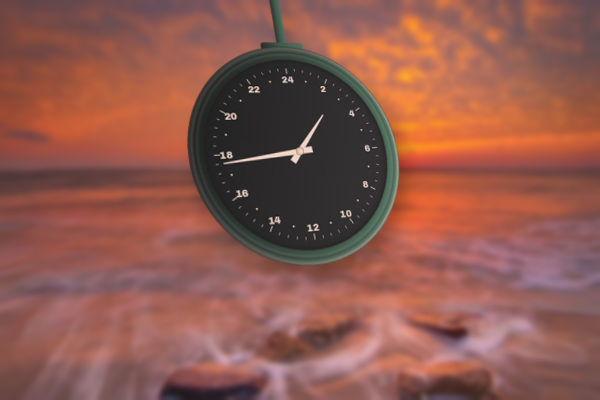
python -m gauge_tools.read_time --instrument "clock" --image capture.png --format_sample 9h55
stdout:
2h44
